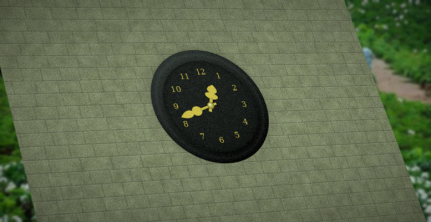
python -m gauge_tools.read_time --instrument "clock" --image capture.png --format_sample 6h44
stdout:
12h42
